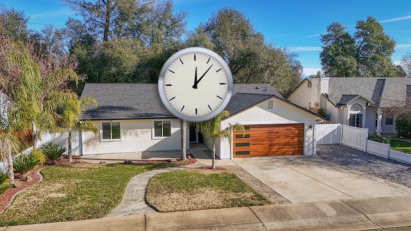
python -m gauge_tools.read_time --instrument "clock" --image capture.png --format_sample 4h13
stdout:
12h07
